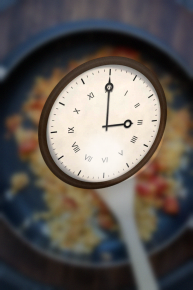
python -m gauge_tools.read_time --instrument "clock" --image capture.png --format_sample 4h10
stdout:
3h00
